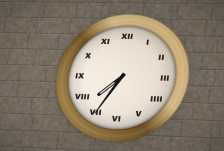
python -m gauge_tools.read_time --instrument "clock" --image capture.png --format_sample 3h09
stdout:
7h35
